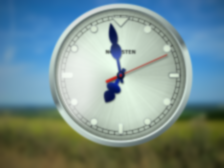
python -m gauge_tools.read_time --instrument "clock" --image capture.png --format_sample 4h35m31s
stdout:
6h58m11s
